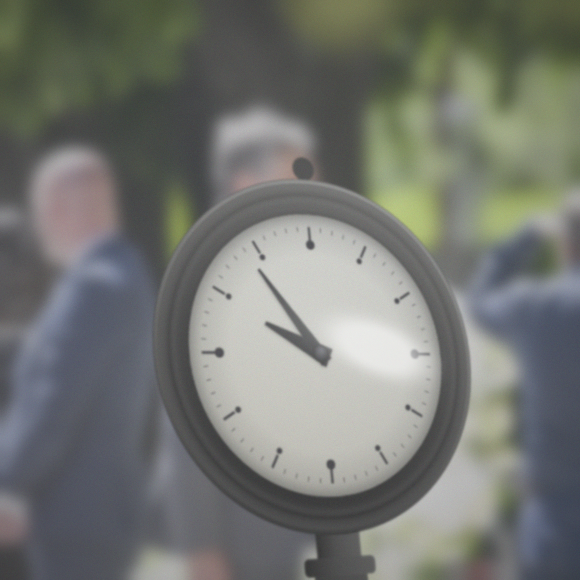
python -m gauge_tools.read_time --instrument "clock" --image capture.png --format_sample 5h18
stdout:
9h54
